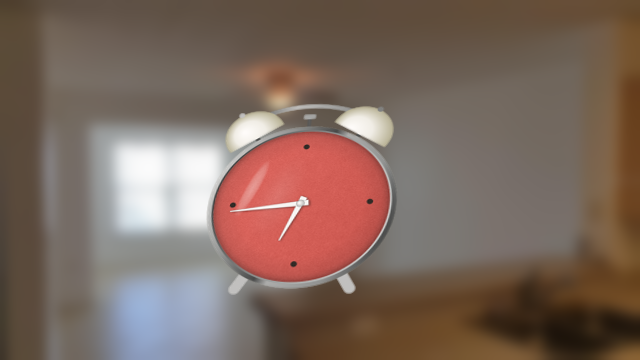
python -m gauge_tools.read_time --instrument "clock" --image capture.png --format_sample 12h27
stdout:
6h44
